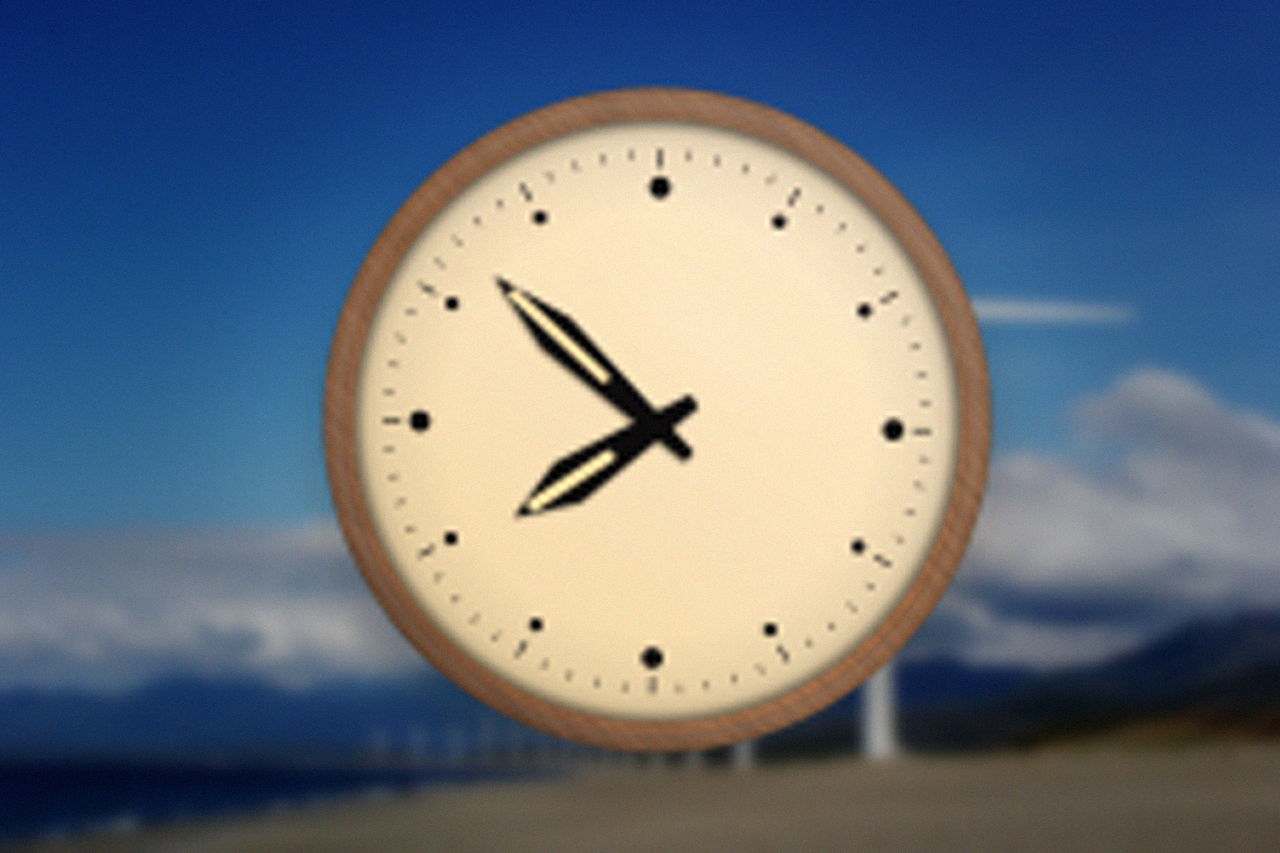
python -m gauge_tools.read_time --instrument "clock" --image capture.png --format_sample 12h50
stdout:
7h52
